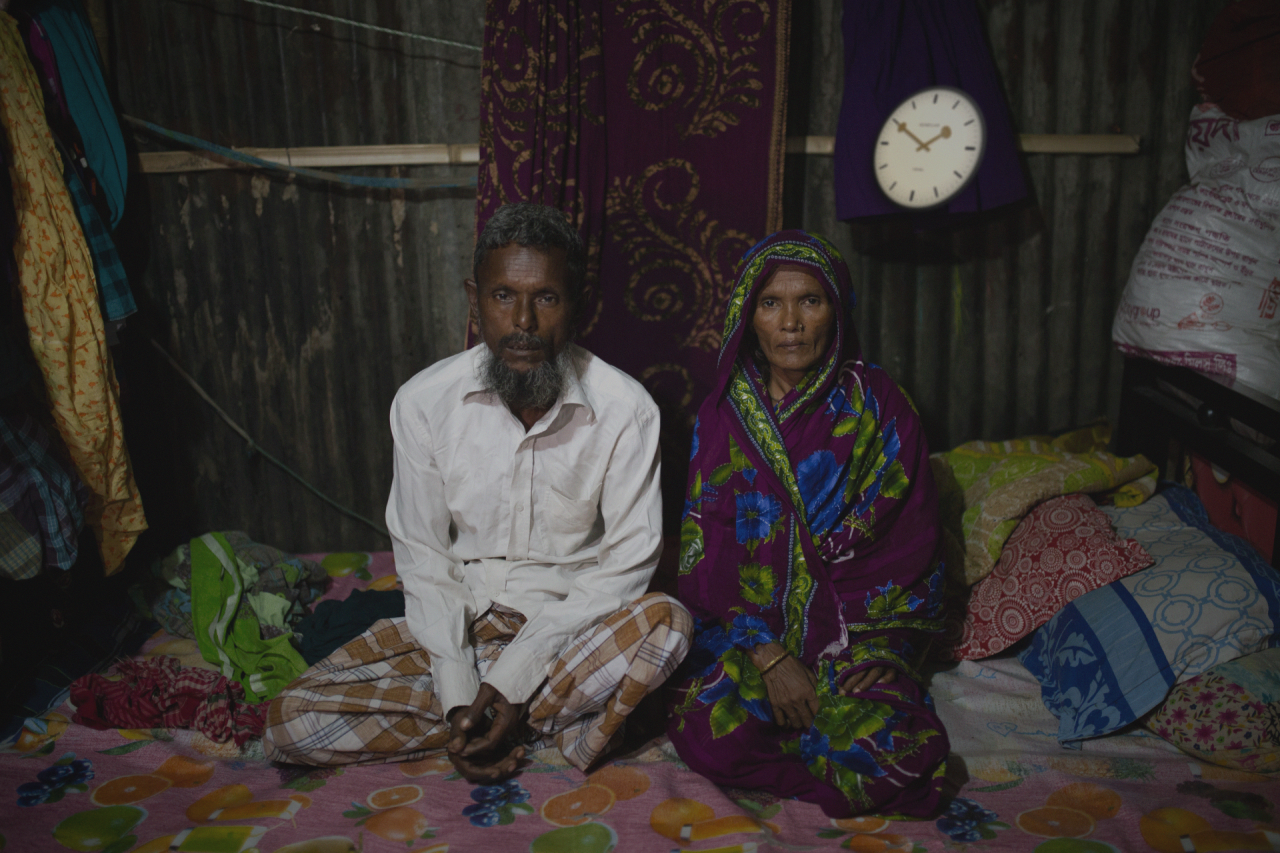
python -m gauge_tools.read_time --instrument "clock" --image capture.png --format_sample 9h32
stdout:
1h50
